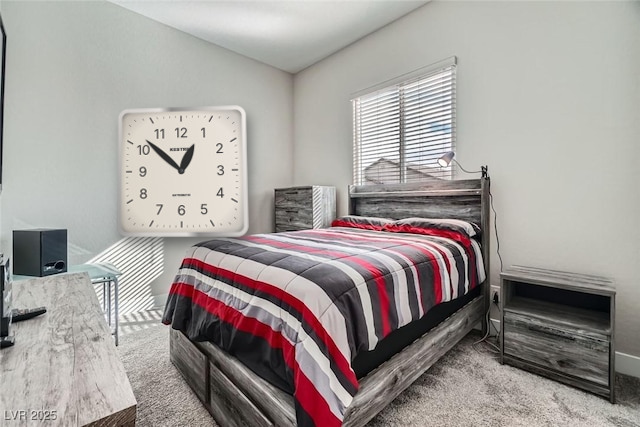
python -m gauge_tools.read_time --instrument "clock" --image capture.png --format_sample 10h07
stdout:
12h52
